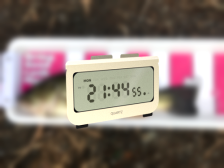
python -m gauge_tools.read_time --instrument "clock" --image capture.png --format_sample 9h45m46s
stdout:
21h44m55s
